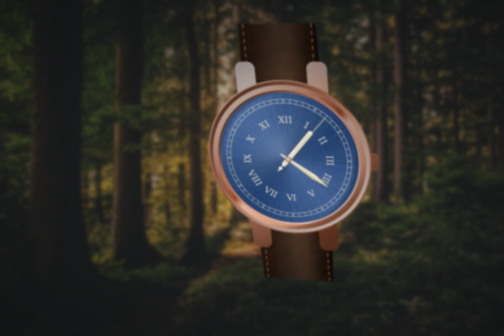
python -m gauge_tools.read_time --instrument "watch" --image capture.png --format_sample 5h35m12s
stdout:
1h21m07s
